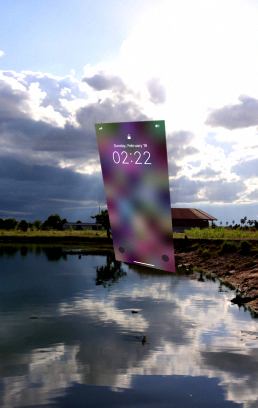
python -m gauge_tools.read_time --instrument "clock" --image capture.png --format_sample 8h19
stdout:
2h22
